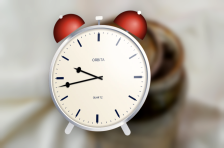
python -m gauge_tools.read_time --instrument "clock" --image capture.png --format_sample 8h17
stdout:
9h43
